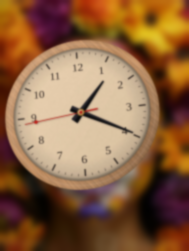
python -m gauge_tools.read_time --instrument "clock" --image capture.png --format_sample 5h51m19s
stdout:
1h19m44s
